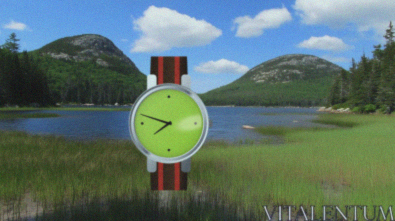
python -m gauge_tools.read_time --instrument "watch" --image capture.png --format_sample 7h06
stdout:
7h48
